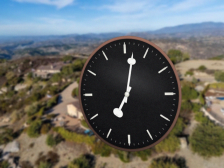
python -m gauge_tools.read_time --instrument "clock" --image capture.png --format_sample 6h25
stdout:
7h02
